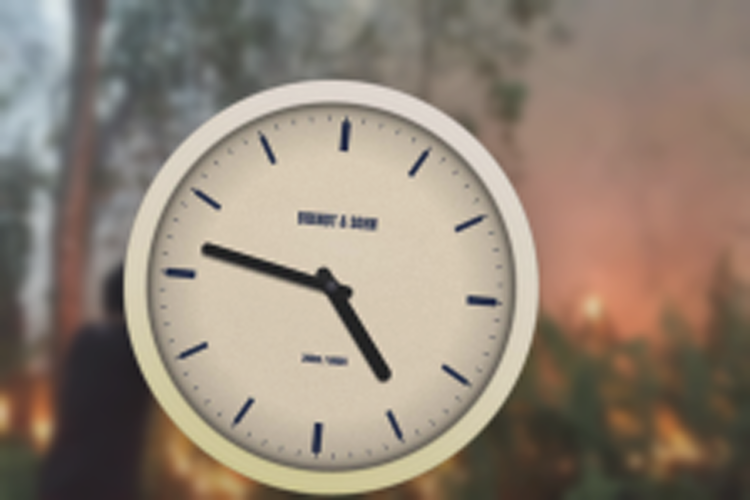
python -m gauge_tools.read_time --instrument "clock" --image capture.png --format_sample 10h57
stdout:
4h47
